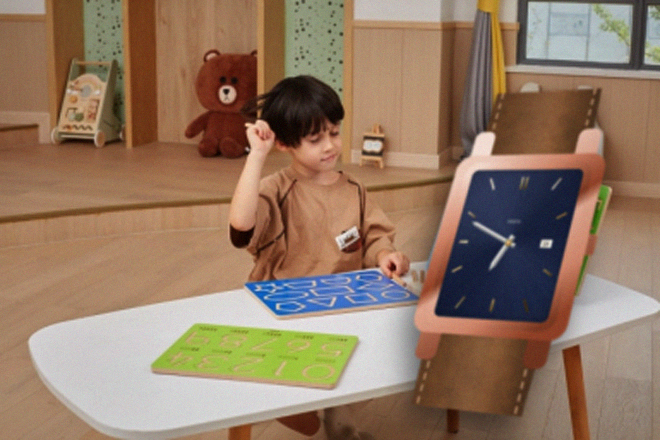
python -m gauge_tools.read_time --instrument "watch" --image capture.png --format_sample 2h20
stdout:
6h49
